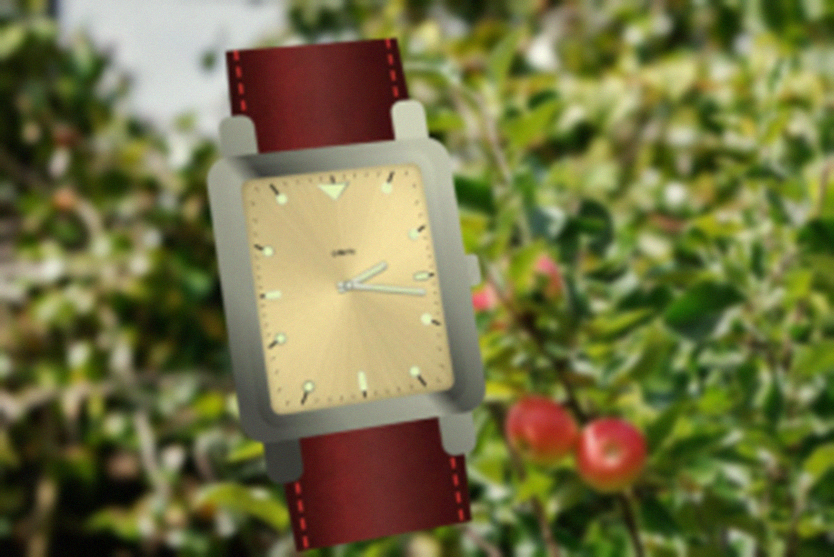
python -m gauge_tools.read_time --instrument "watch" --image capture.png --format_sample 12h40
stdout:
2h17
